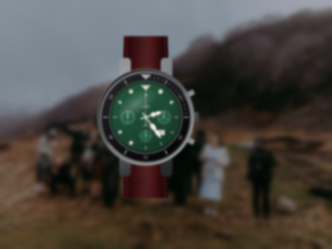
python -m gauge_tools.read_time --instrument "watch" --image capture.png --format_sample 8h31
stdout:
2h24
